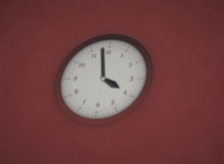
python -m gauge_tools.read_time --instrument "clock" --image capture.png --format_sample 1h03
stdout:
3h58
